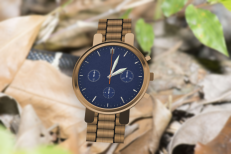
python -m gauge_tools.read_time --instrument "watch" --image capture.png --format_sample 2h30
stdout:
2h03
